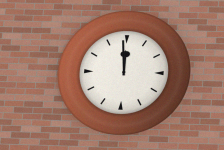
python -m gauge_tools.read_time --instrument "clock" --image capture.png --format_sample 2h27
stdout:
11h59
